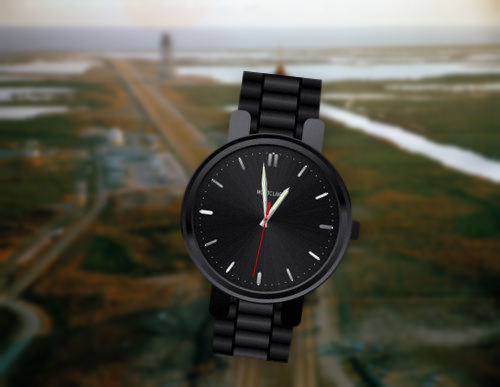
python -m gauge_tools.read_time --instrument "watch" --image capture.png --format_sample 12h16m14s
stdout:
12h58m31s
